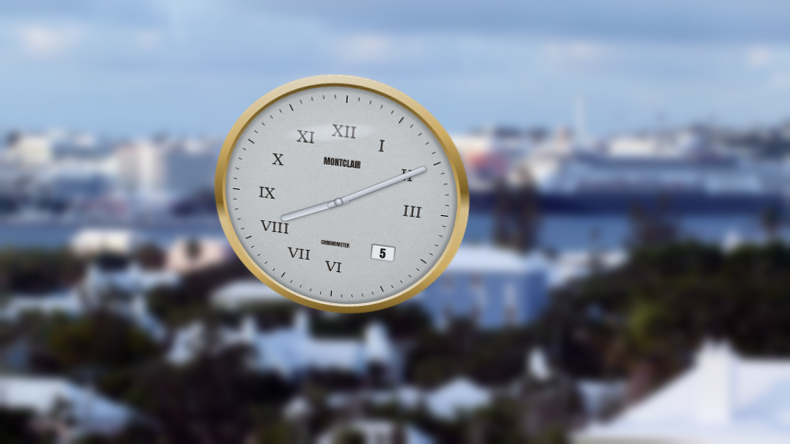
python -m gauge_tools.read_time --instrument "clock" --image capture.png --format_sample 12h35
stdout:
8h10
